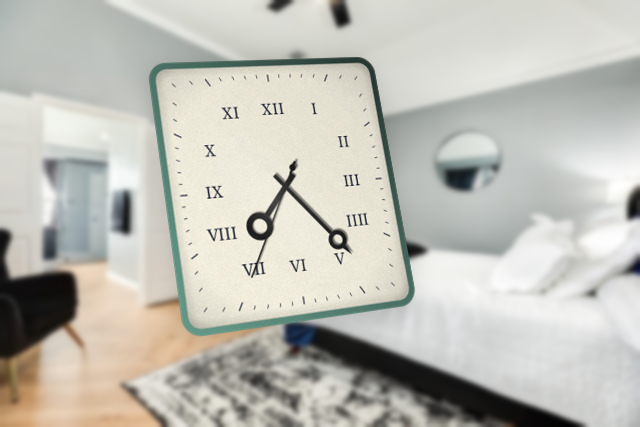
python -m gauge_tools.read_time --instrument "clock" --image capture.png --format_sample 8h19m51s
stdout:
7h23m35s
